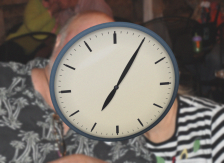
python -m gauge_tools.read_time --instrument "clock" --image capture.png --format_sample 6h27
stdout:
7h05
